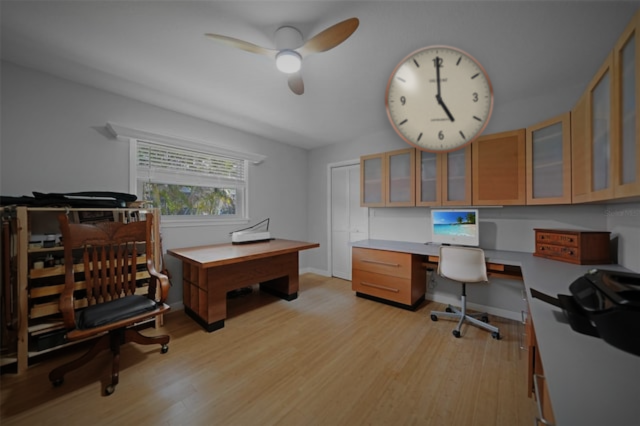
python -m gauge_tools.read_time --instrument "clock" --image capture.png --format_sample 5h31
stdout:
5h00
